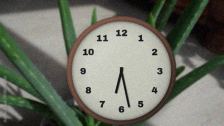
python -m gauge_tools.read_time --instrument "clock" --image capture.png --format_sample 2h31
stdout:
6h28
